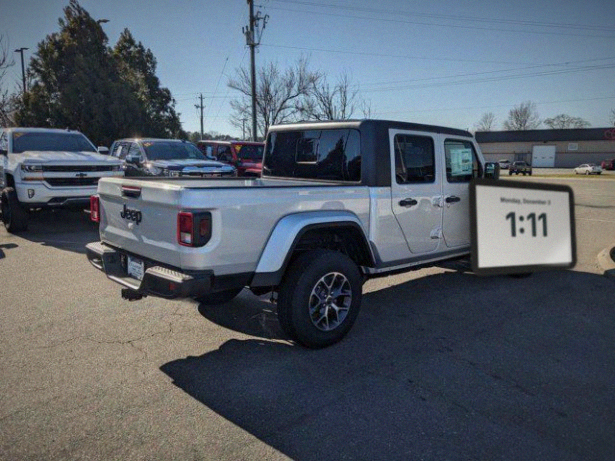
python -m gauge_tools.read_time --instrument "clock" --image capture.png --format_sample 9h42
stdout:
1h11
